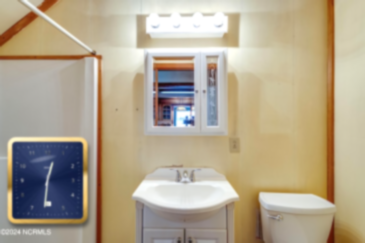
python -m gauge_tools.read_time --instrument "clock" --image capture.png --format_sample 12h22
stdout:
12h31
